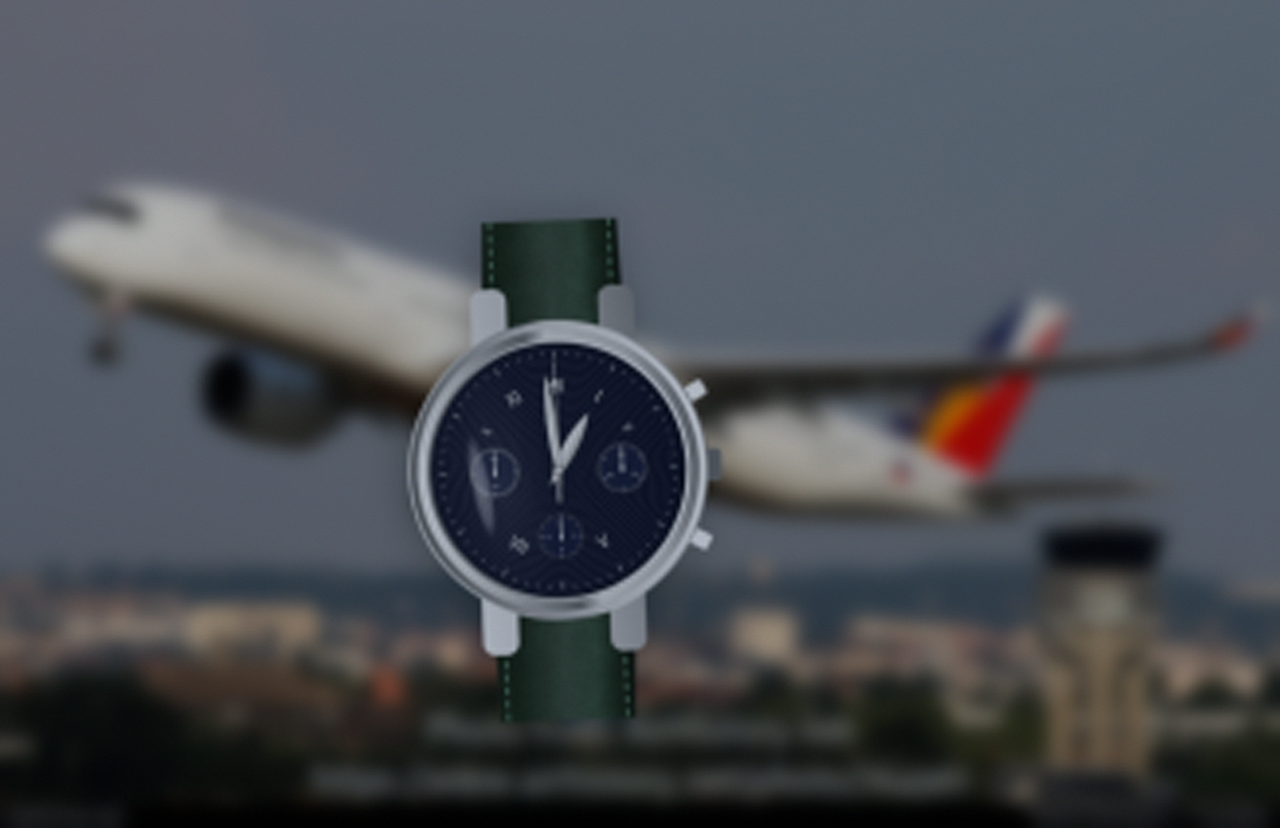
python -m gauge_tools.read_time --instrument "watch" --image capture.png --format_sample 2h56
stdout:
12h59
